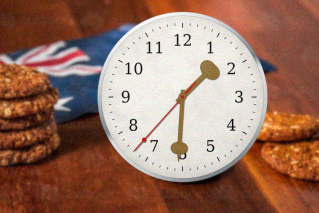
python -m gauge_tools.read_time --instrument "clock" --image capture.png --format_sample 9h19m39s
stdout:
1h30m37s
